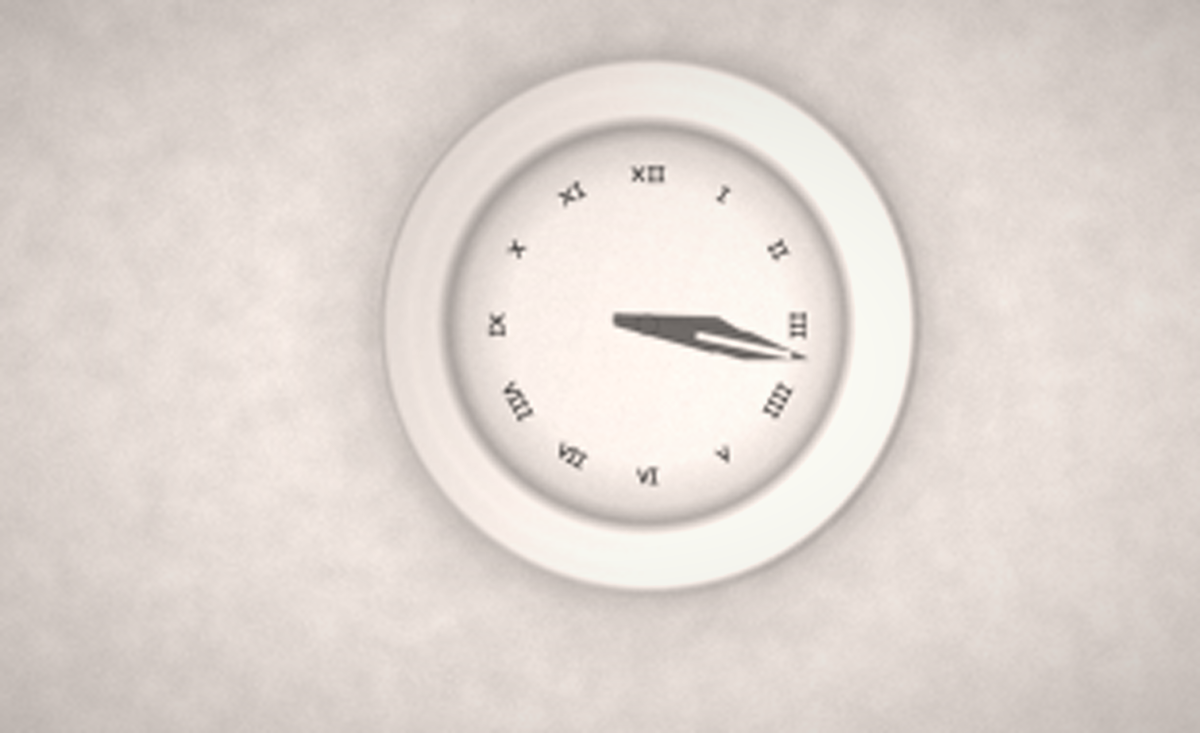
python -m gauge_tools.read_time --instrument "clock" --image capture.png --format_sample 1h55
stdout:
3h17
